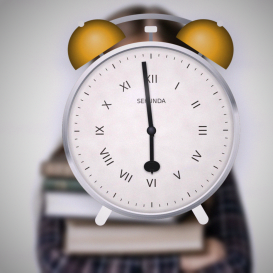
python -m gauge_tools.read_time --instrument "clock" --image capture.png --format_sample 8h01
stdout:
5h59
